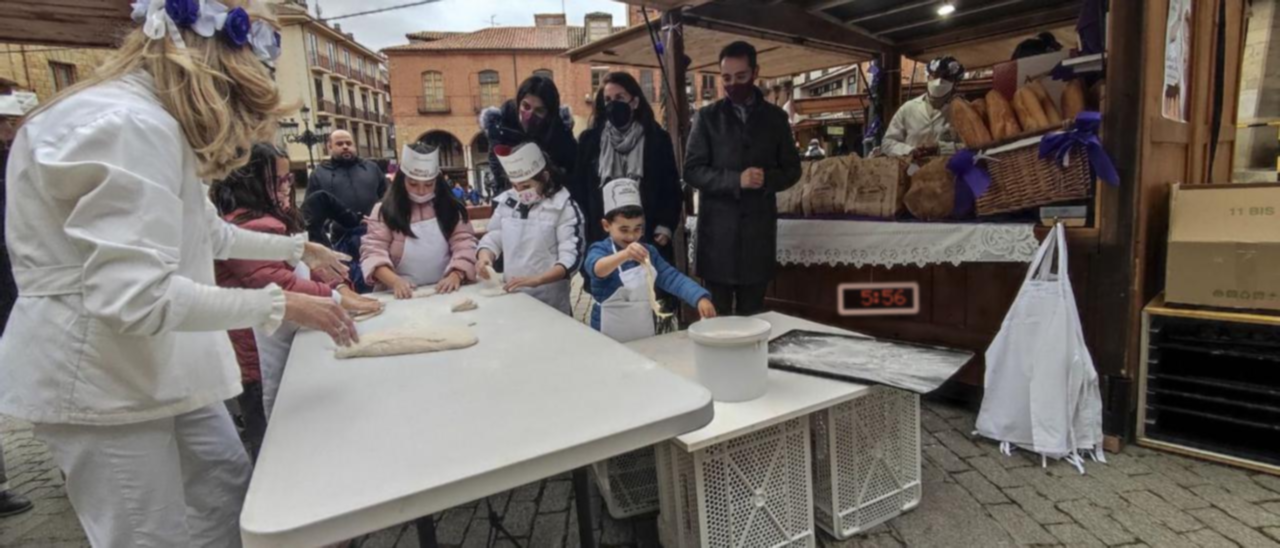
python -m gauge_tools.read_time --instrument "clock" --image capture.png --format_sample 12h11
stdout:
5h56
